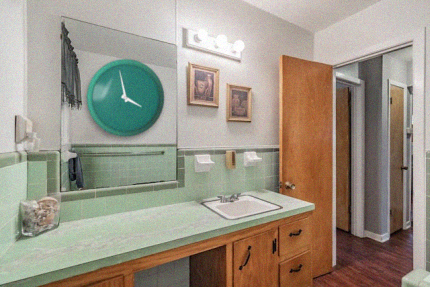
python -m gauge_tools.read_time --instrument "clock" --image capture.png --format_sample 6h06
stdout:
3h58
